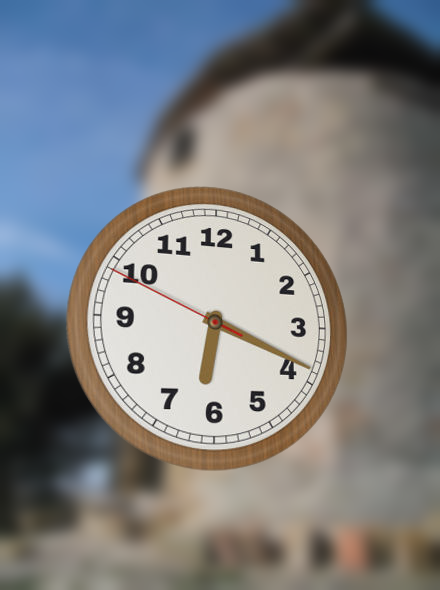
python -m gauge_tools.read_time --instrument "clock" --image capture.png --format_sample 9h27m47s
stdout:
6h18m49s
